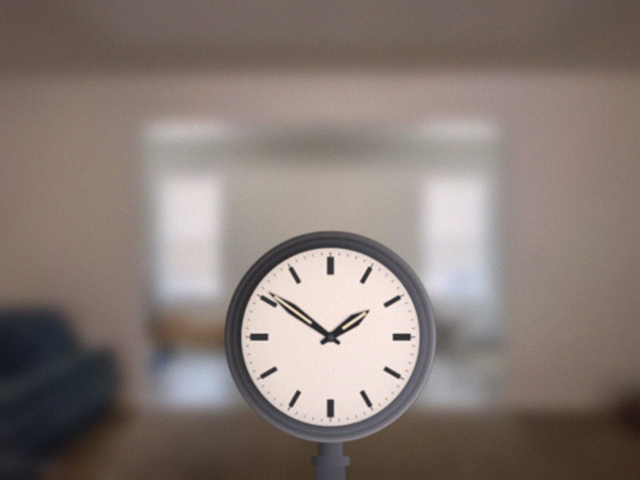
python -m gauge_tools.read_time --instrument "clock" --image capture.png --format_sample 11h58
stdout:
1h51
